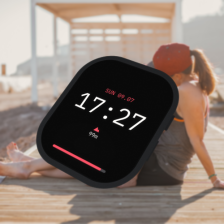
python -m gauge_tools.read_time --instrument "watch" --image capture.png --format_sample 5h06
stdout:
17h27
